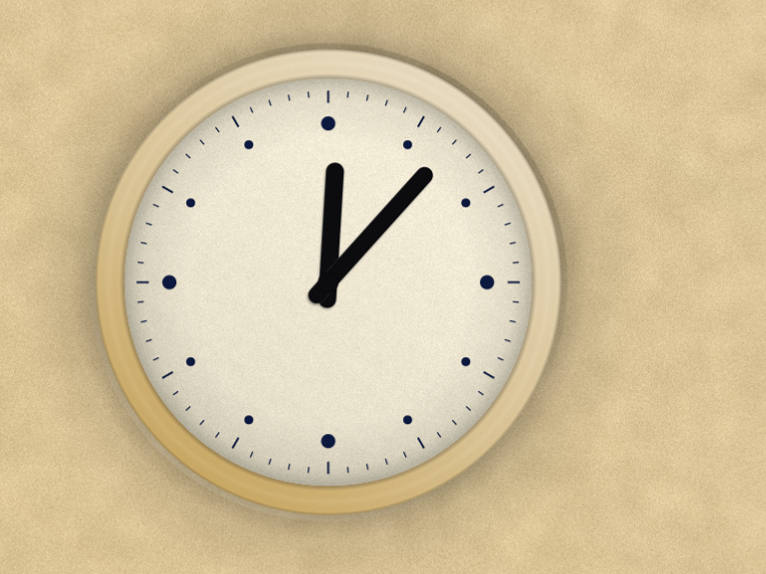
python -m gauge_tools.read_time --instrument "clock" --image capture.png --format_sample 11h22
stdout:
12h07
